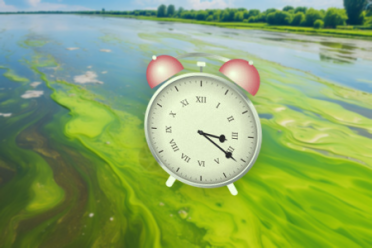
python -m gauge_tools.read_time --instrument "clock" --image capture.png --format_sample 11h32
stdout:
3h21
